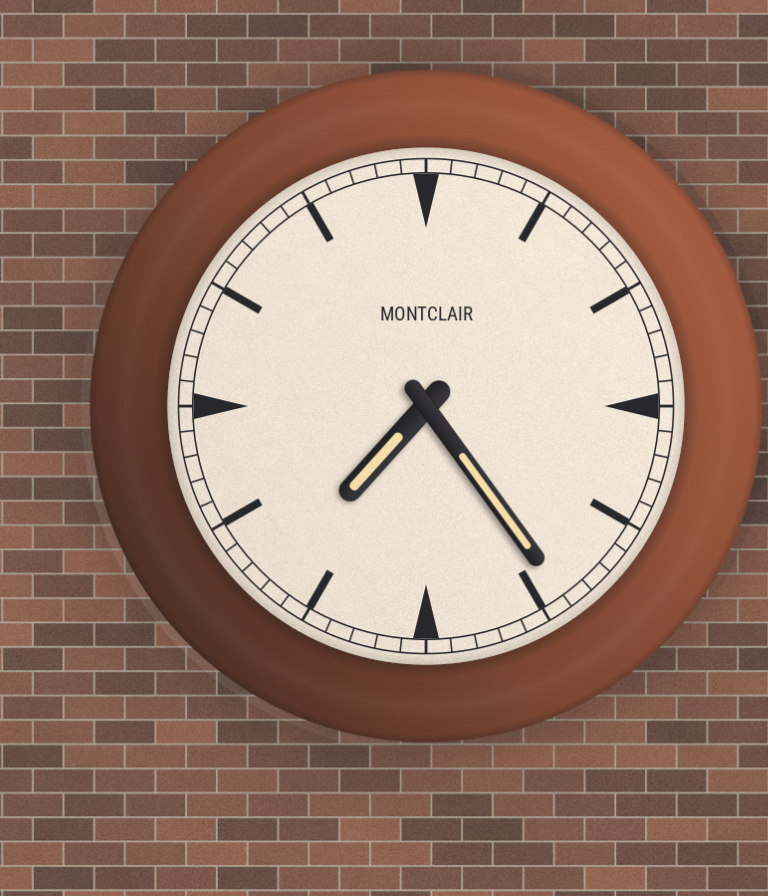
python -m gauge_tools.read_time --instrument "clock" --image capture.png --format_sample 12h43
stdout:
7h24
